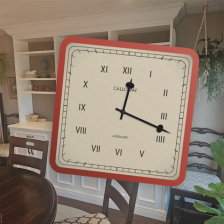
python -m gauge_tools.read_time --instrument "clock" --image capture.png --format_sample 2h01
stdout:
12h18
